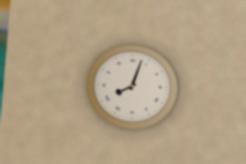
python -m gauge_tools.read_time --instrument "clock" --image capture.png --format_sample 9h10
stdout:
8h03
